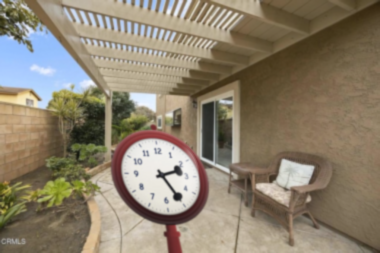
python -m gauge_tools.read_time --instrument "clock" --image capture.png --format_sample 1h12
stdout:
2h25
